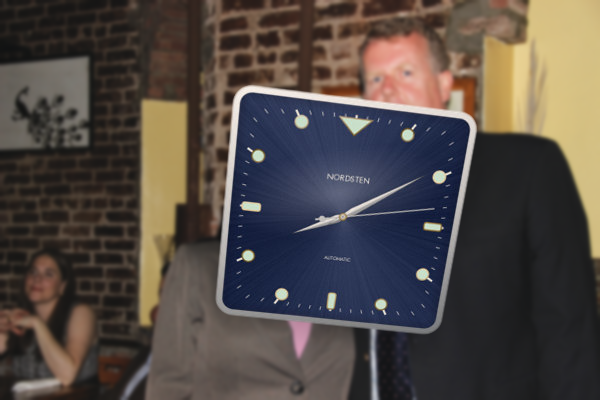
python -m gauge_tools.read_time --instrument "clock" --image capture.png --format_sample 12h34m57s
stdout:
8h09m13s
